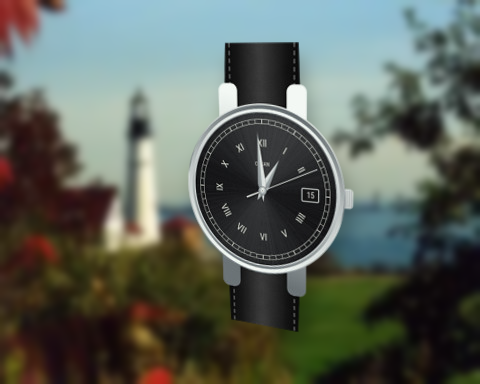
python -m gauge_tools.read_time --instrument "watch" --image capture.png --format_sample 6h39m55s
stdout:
12h59m11s
